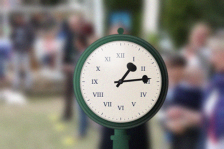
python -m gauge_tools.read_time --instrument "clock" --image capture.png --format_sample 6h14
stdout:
1h14
